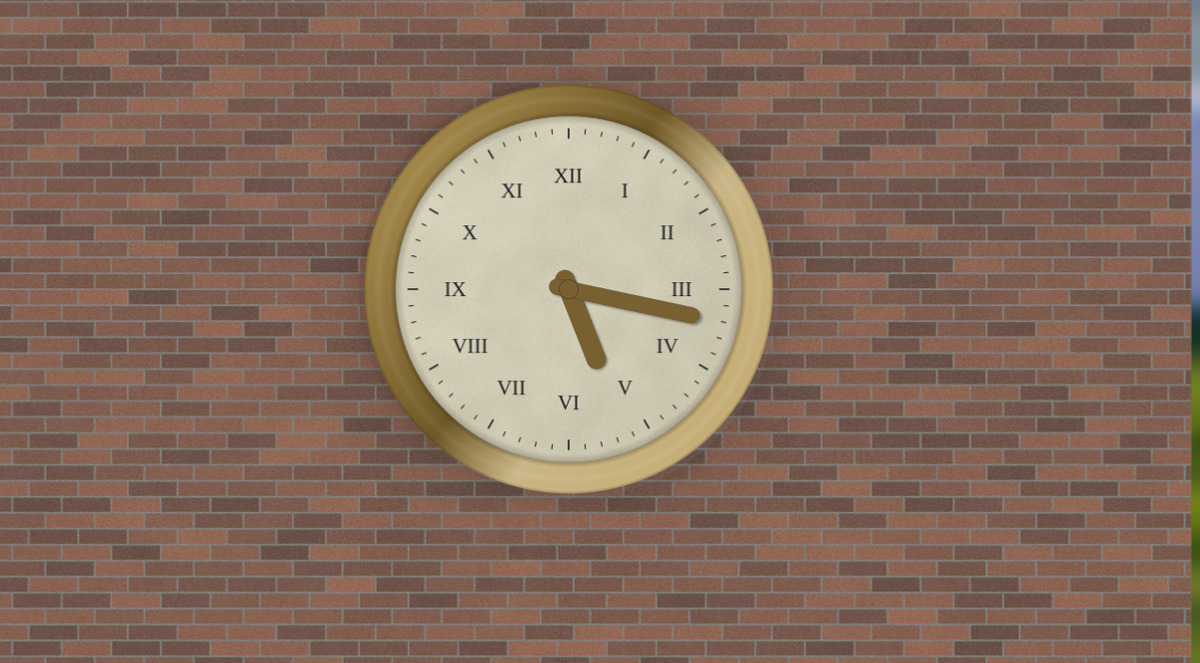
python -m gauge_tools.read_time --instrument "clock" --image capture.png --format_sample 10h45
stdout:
5h17
